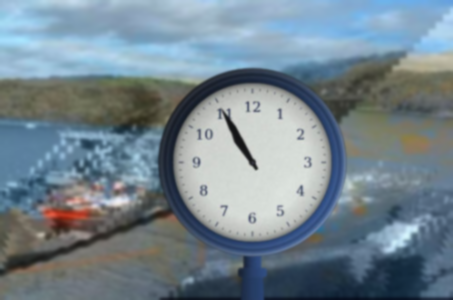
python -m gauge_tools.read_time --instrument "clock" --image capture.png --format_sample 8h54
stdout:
10h55
